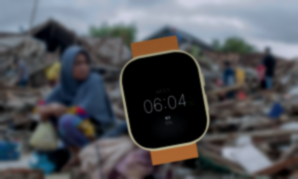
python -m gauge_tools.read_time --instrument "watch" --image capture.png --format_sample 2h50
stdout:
6h04
